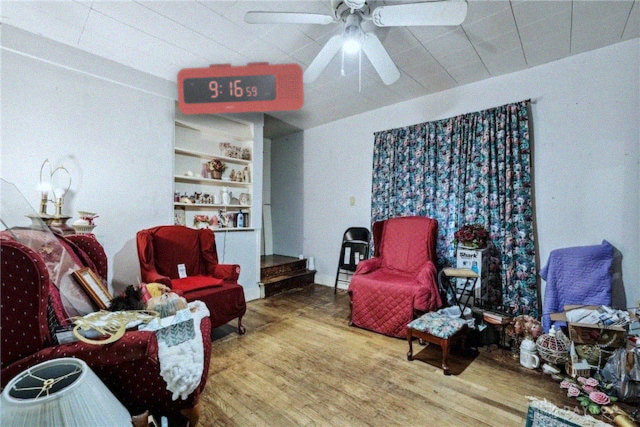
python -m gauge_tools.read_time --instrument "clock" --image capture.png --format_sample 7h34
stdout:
9h16
